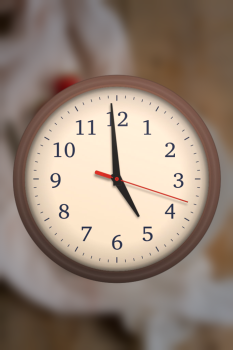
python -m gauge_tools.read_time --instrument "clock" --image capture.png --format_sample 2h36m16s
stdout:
4h59m18s
